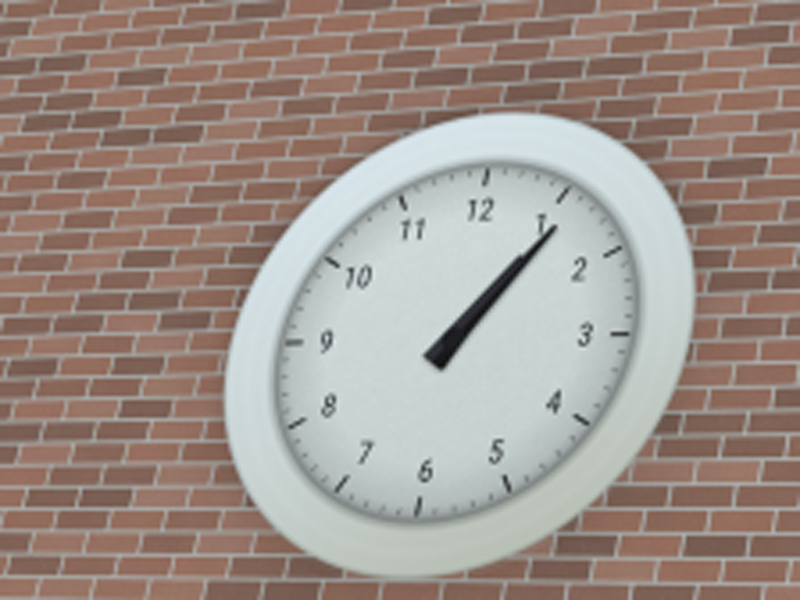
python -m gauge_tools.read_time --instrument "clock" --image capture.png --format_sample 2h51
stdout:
1h06
